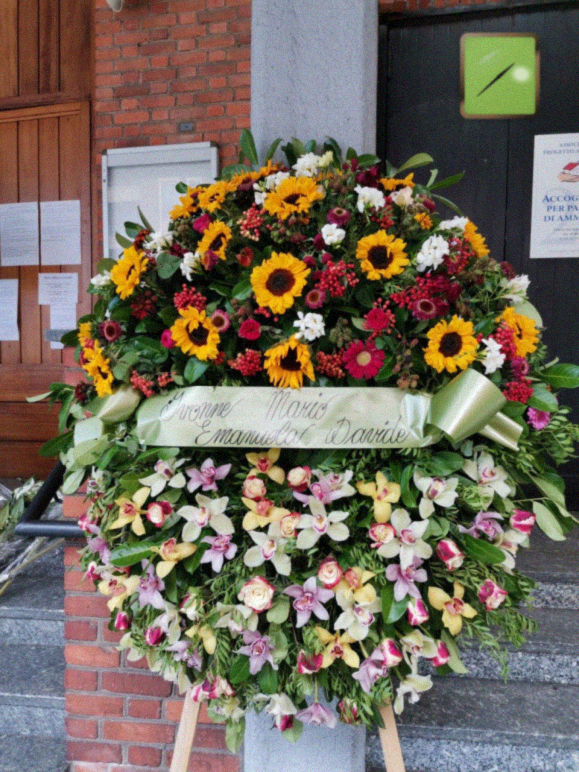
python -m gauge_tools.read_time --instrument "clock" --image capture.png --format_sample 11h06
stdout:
1h38
